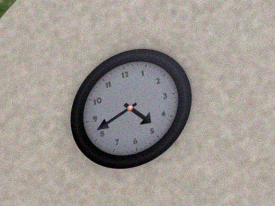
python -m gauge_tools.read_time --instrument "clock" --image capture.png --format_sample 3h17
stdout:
4h42
